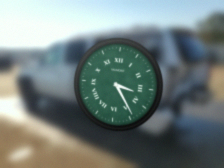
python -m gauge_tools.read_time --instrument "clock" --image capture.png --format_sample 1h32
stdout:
3h24
